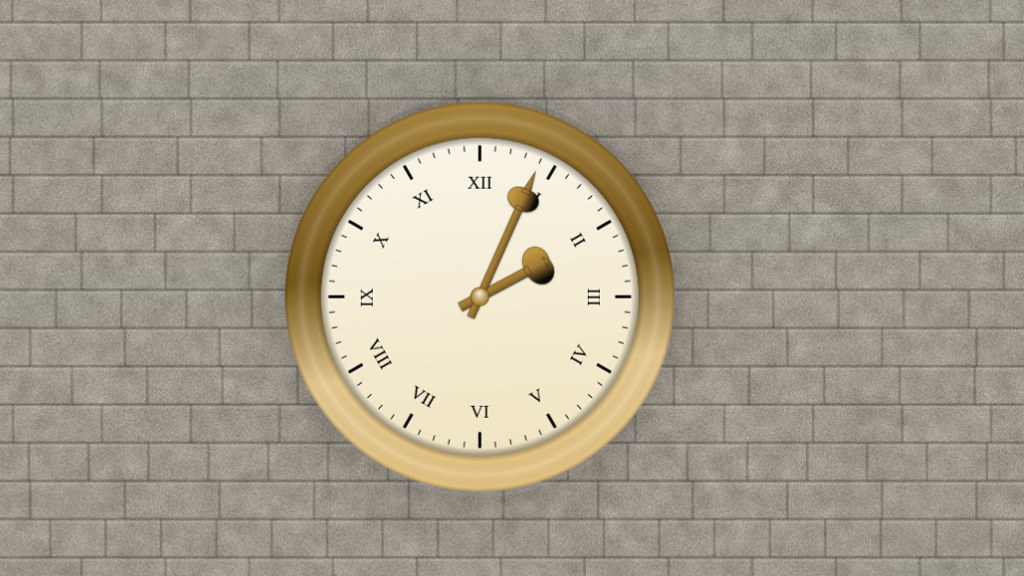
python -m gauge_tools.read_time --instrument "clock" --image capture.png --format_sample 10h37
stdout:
2h04
